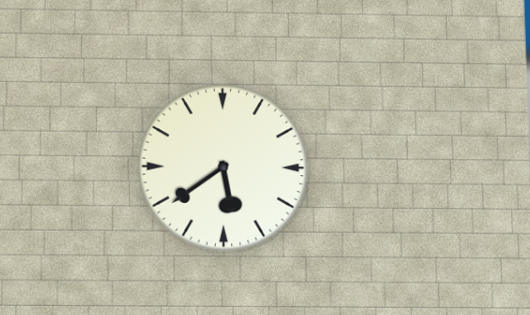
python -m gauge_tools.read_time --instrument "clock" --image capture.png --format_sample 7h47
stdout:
5h39
